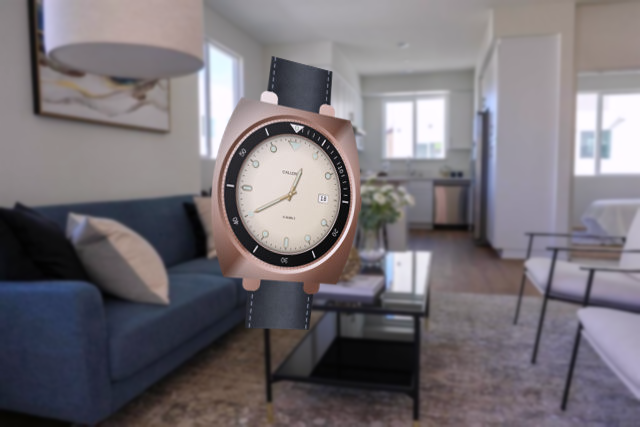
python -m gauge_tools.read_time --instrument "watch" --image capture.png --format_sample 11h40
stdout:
12h40
